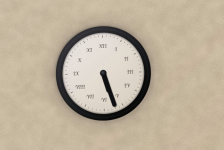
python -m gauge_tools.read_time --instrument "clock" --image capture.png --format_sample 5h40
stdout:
5h27
